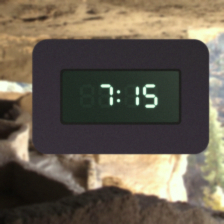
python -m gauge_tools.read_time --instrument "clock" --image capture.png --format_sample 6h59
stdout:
7h15
